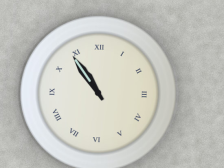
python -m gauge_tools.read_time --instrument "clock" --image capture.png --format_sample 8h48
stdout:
10h54
